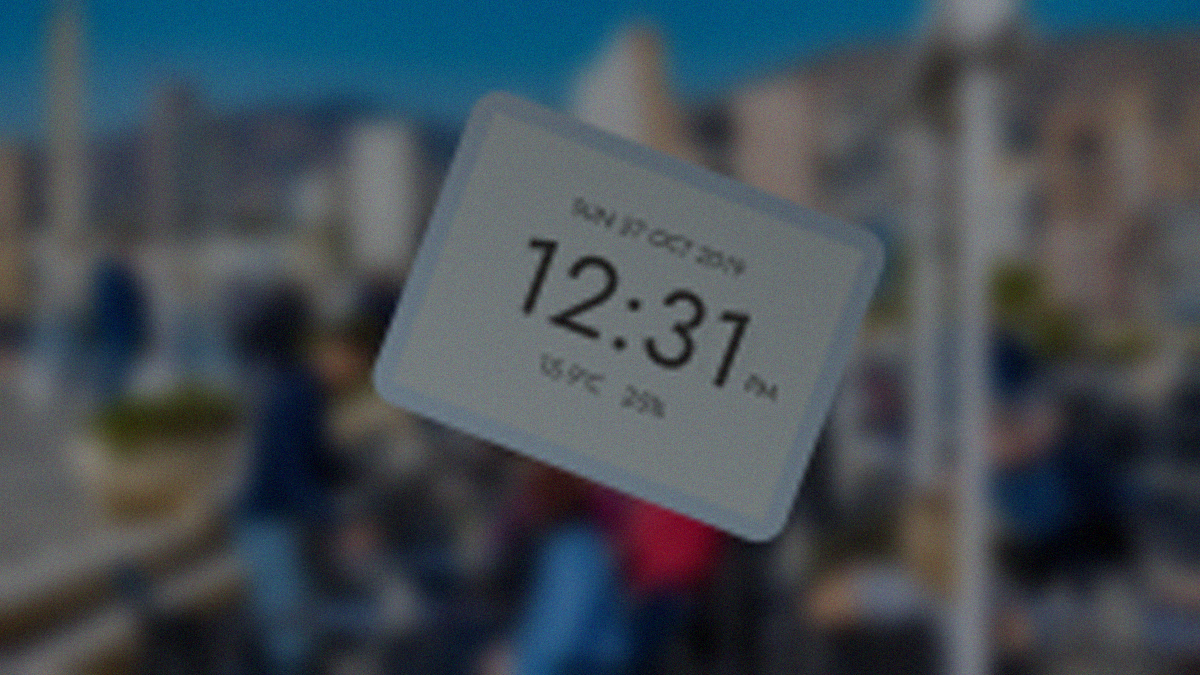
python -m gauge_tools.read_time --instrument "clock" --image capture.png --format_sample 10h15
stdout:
12h31
